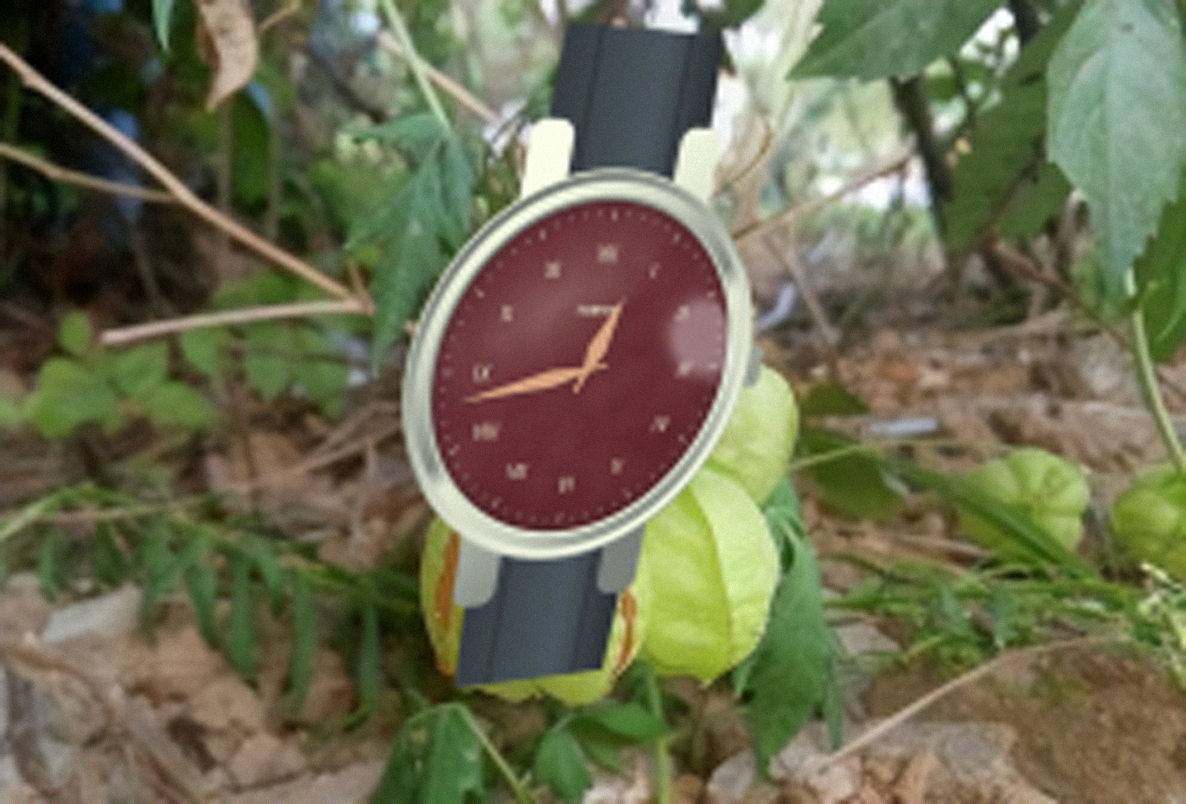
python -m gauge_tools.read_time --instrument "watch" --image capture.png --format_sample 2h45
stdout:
12h43
